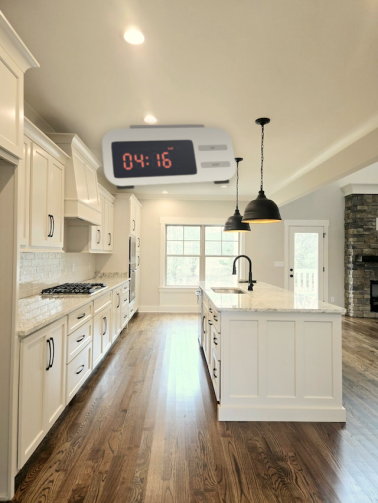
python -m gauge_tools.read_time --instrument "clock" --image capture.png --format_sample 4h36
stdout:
4h16
